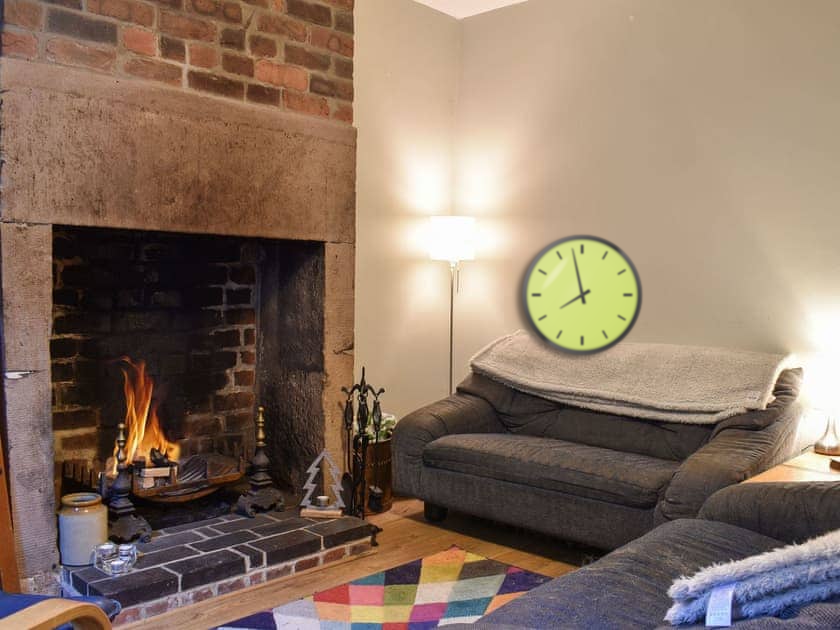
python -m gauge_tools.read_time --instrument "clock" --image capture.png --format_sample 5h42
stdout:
7h58
